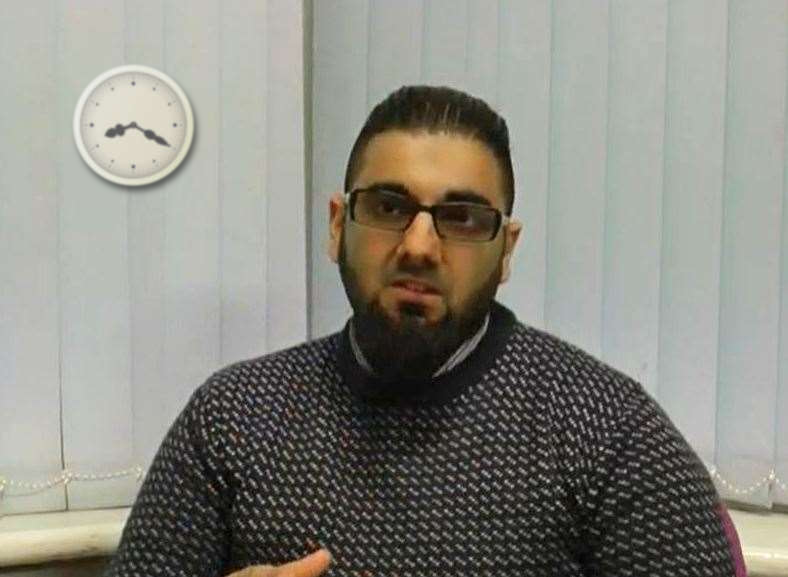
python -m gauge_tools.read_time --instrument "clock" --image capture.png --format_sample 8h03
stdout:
8h20
